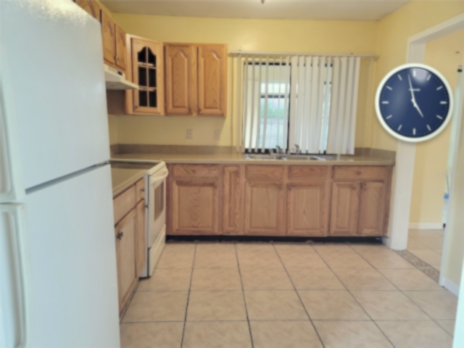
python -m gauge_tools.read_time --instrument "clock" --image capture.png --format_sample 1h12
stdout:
4h58
